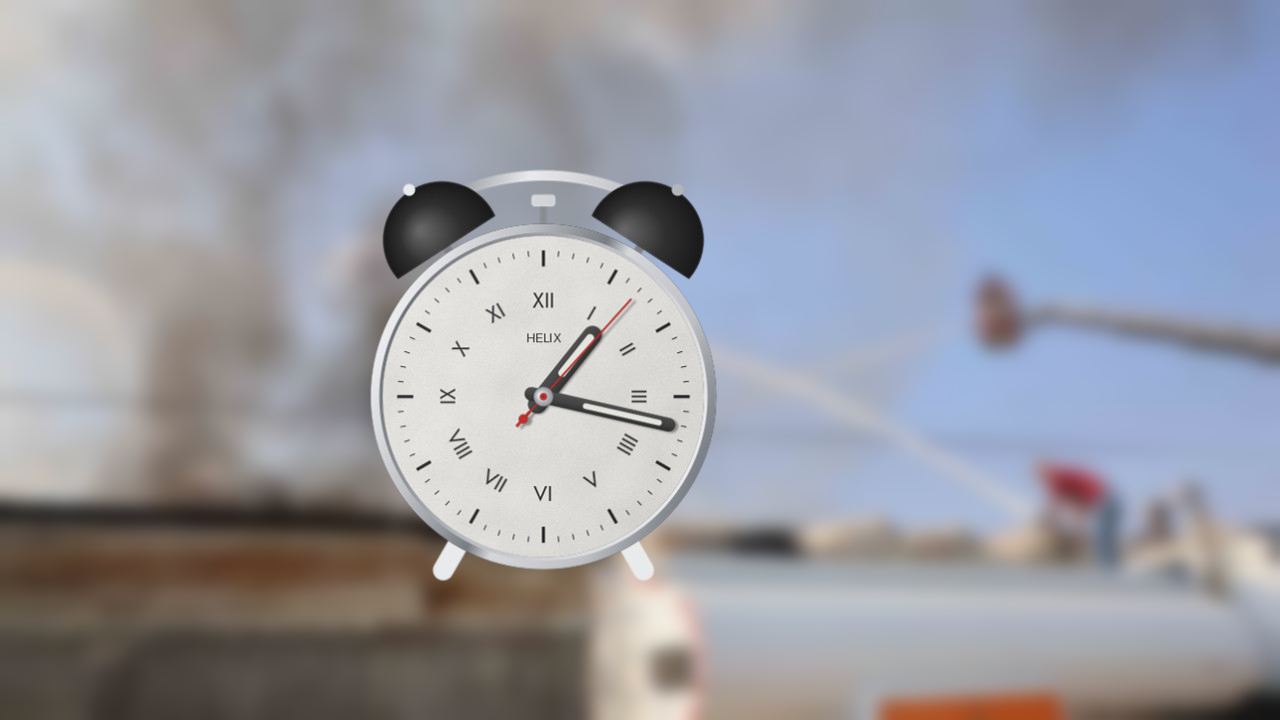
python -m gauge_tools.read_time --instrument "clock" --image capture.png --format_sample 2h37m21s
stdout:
1h17m07s
